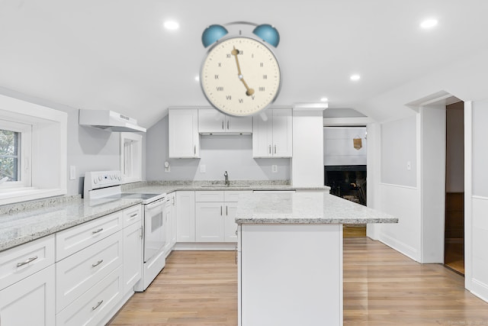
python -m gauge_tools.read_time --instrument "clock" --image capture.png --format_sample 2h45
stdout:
4h58
